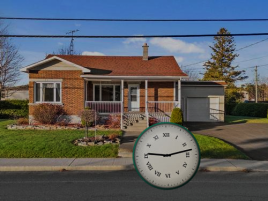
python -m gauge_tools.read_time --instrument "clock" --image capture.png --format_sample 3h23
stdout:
9h13
